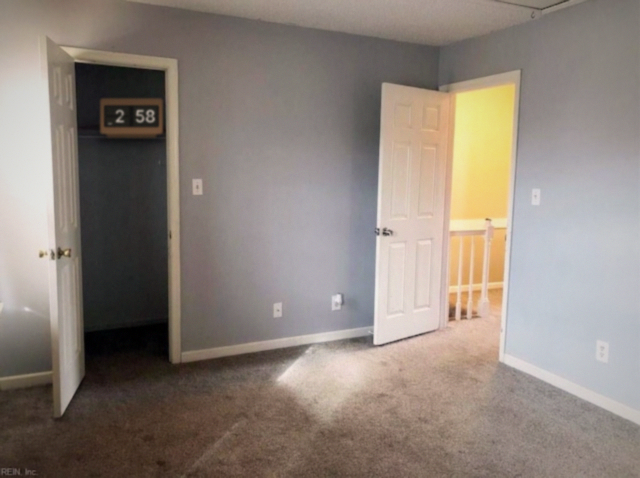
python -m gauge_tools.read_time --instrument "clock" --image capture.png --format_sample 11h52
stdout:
2h58
